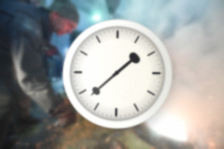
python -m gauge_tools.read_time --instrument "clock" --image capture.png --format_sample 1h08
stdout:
1h38
